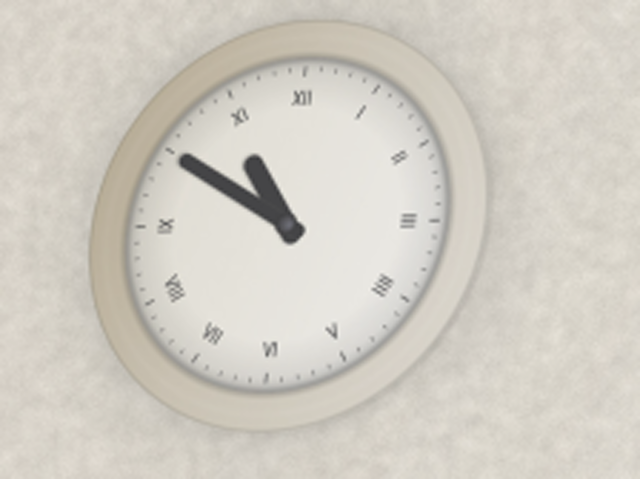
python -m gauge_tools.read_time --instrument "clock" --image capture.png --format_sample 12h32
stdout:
10h50
